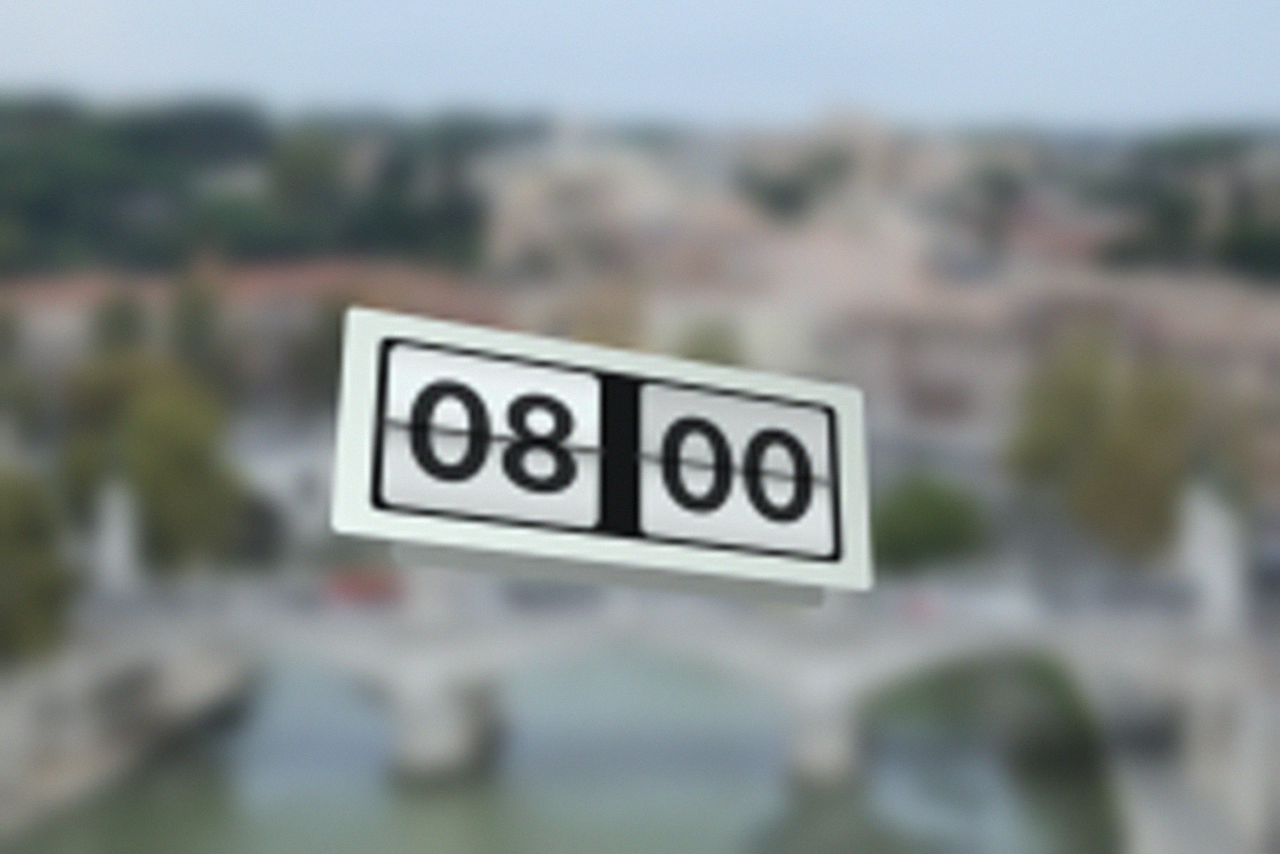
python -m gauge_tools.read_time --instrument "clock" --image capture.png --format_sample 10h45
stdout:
8h00
